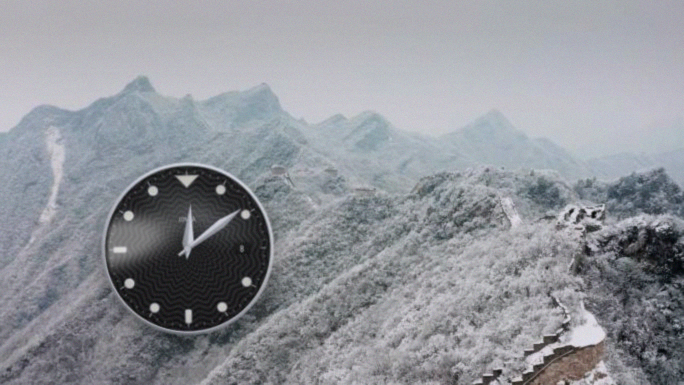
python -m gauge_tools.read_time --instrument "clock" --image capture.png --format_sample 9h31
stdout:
12h09
